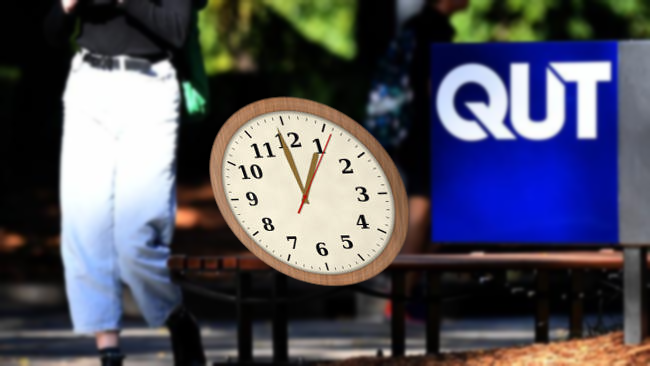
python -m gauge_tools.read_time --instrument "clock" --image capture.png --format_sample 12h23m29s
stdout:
12h59m06s
